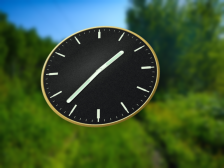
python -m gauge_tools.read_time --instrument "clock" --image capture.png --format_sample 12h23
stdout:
1h37
